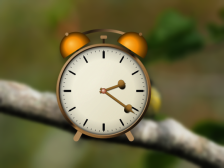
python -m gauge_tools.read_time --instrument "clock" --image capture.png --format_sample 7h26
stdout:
2h21
